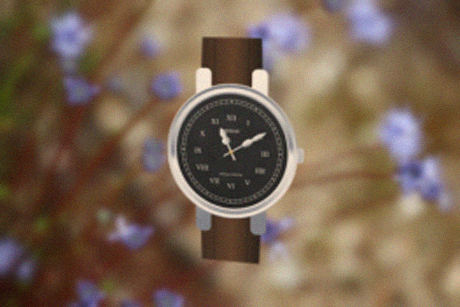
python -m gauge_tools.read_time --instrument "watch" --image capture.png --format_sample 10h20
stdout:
11h10
